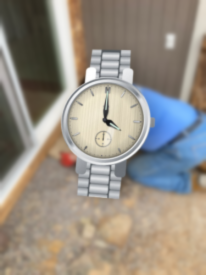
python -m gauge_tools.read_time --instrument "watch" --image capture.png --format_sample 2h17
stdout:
4h00
